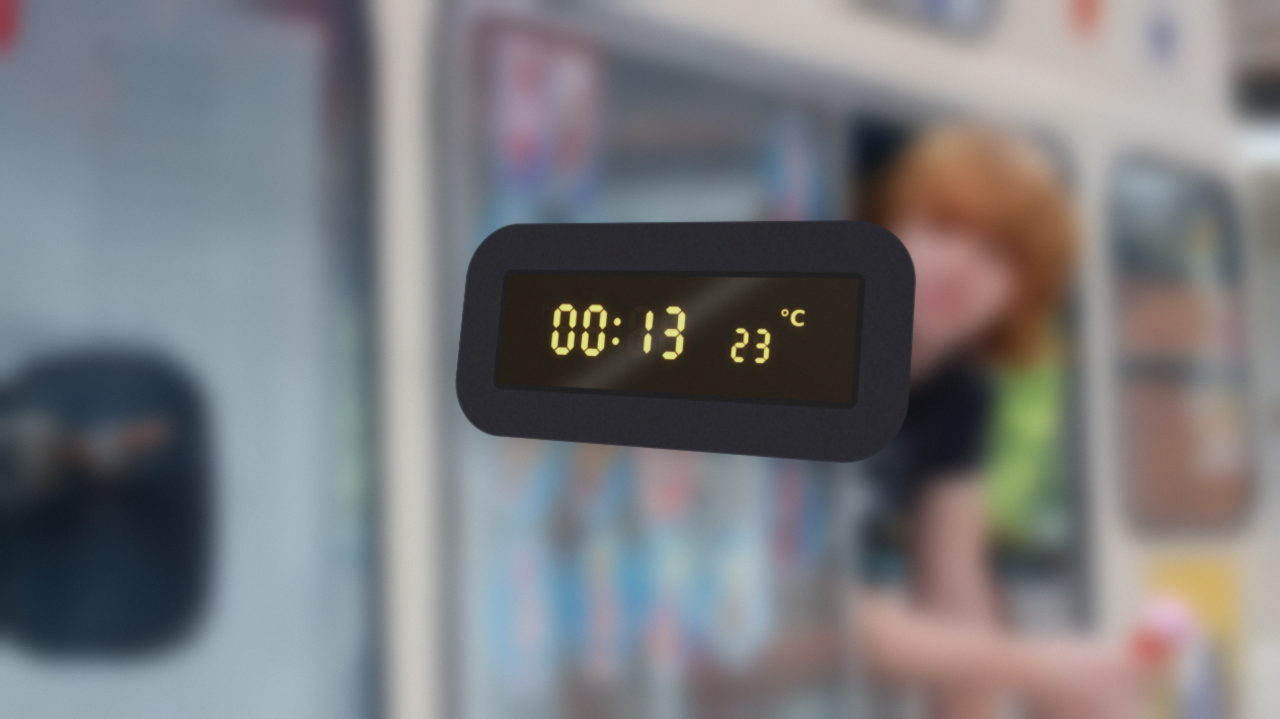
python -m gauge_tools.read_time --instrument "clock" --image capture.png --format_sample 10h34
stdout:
0h13
